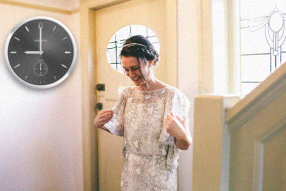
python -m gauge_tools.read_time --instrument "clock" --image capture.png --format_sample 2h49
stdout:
9h00
